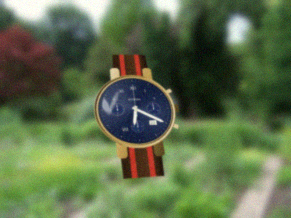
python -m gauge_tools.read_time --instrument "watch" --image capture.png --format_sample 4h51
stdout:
6h20
